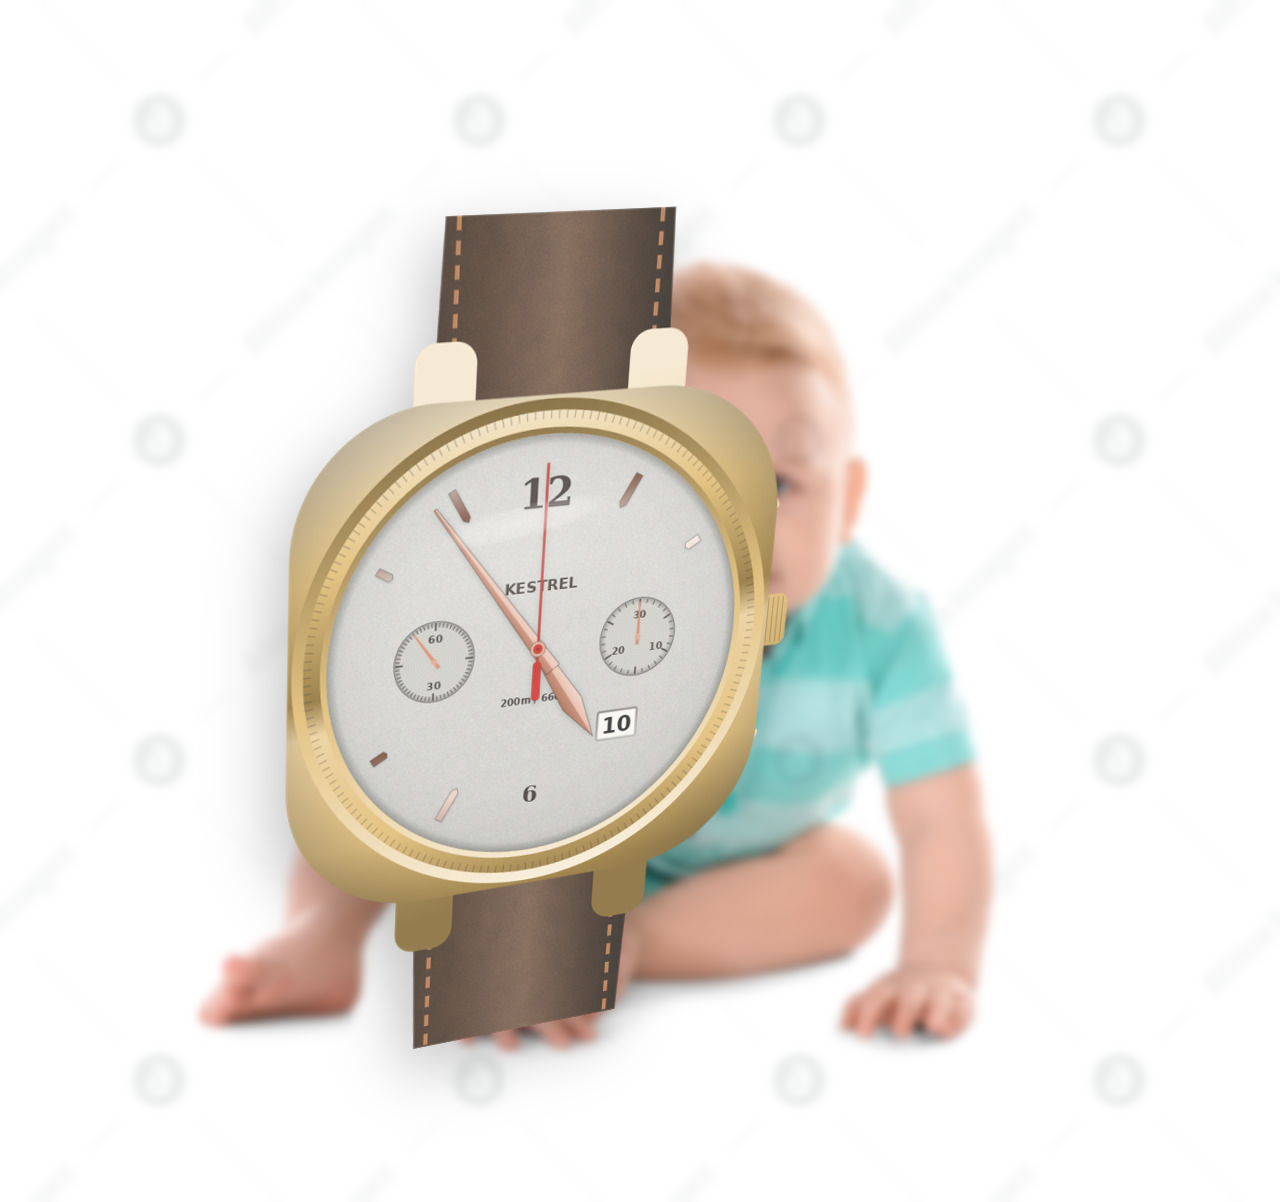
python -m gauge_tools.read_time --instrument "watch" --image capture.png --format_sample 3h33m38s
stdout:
4h53m54s
